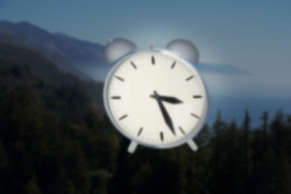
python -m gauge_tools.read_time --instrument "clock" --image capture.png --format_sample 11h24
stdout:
3h27
